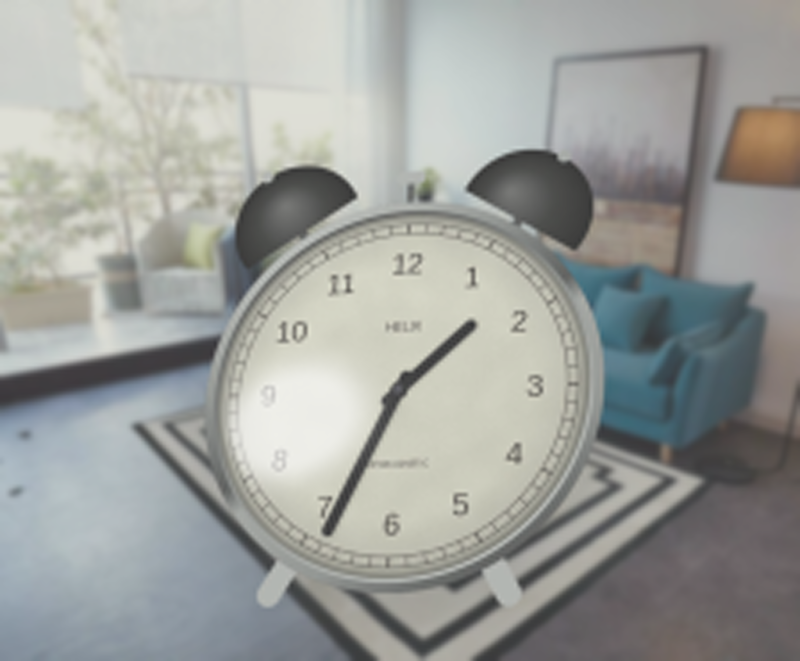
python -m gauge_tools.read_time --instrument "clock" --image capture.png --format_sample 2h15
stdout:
1h34
